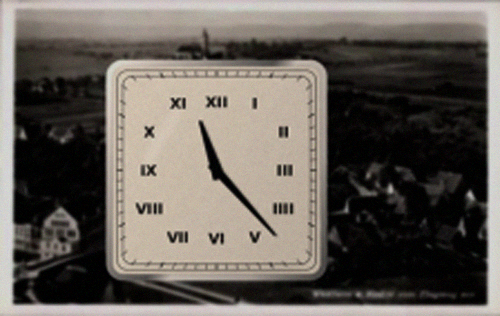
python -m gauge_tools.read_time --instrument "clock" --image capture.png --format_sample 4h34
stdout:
11h23
